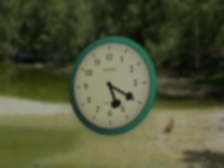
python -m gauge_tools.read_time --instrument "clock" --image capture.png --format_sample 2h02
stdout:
5h20
